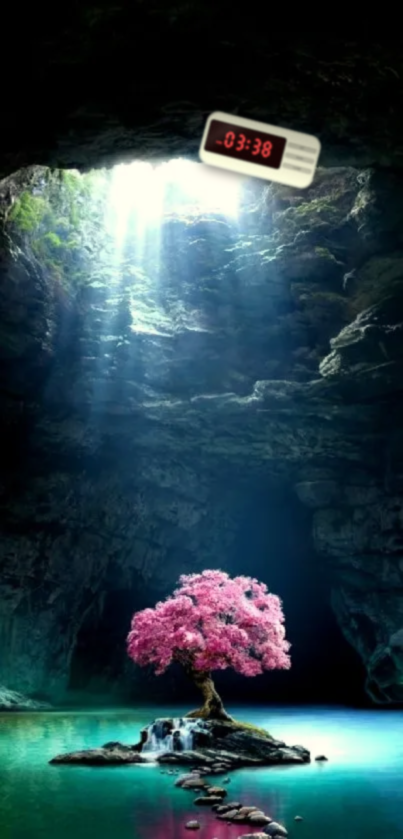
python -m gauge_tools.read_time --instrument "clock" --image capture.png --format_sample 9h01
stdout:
3h38
